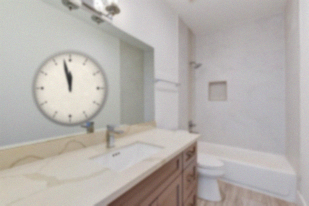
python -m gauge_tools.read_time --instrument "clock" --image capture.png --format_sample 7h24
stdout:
11h58
